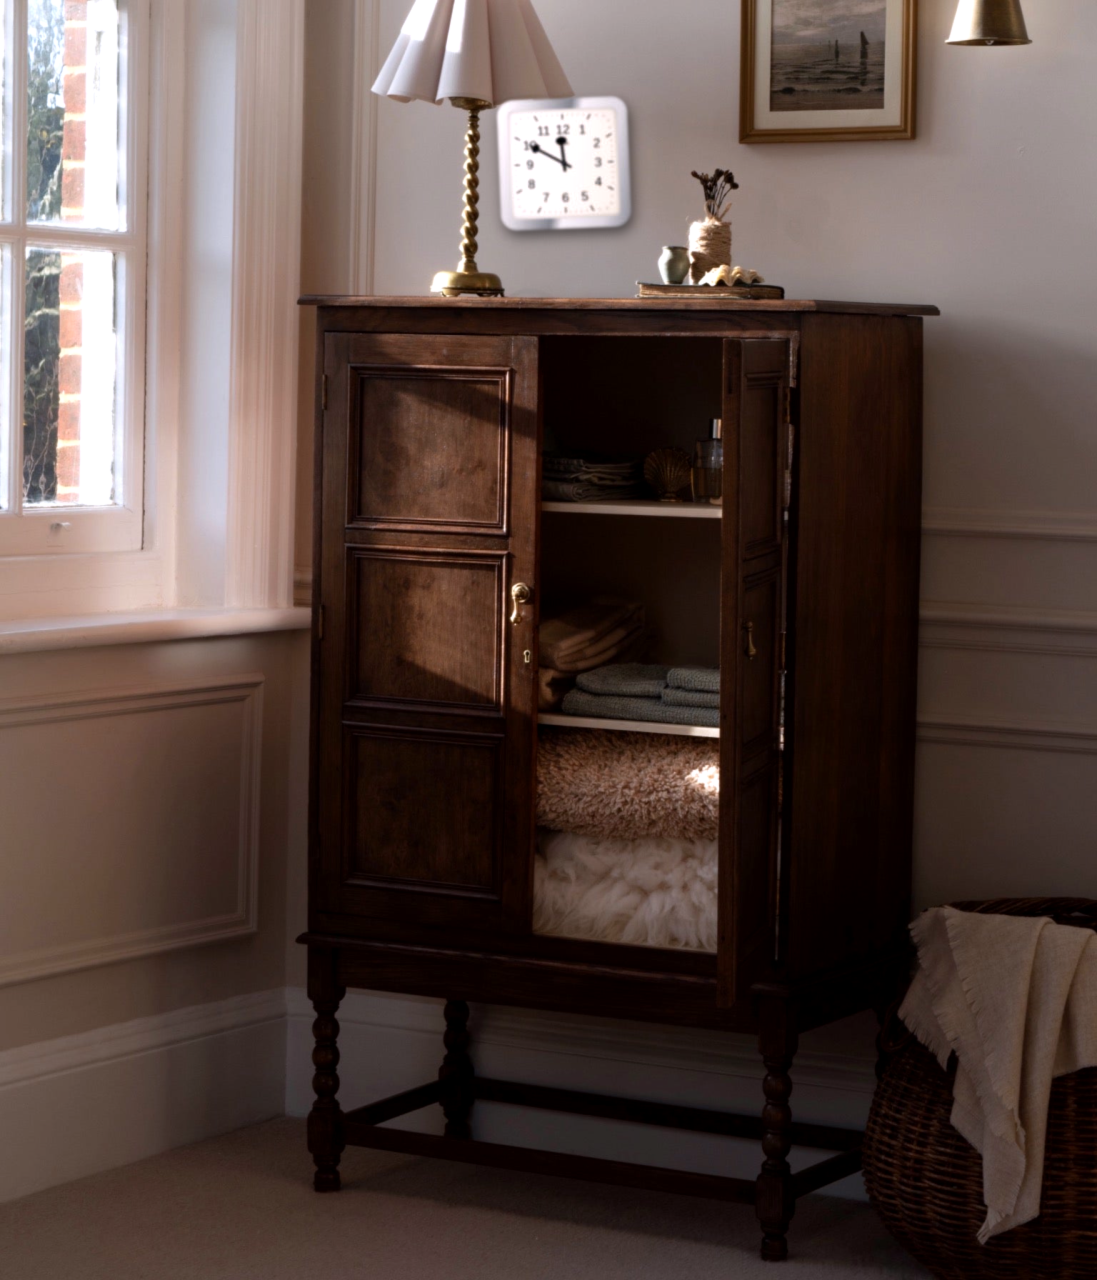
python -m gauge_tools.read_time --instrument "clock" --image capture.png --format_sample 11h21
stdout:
11h50
